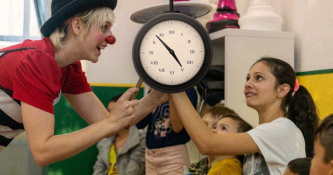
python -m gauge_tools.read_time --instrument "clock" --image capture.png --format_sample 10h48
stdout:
4h53
